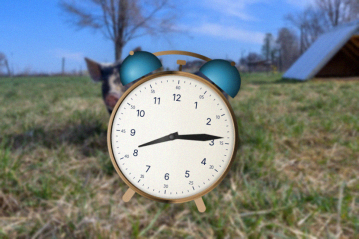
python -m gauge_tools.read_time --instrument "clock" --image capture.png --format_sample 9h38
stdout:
8h14
